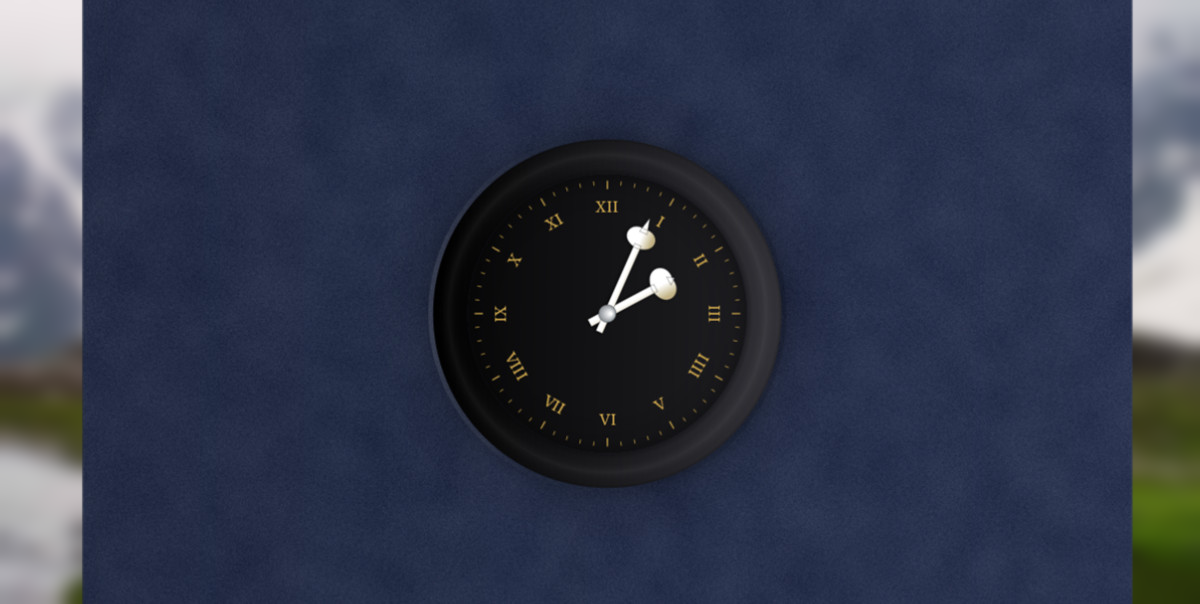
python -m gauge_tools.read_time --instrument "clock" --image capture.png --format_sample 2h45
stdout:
2h04
